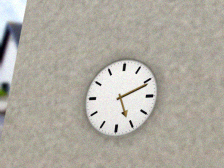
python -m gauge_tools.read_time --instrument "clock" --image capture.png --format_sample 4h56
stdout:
5h11
